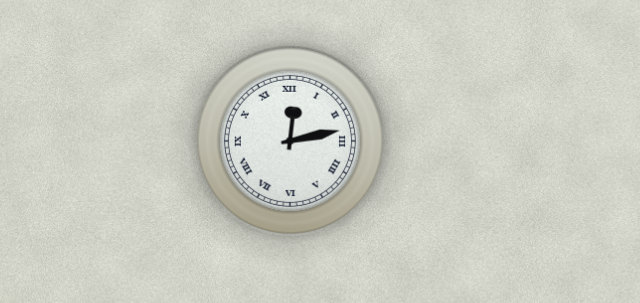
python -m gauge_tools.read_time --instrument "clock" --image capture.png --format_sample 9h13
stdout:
12h13
